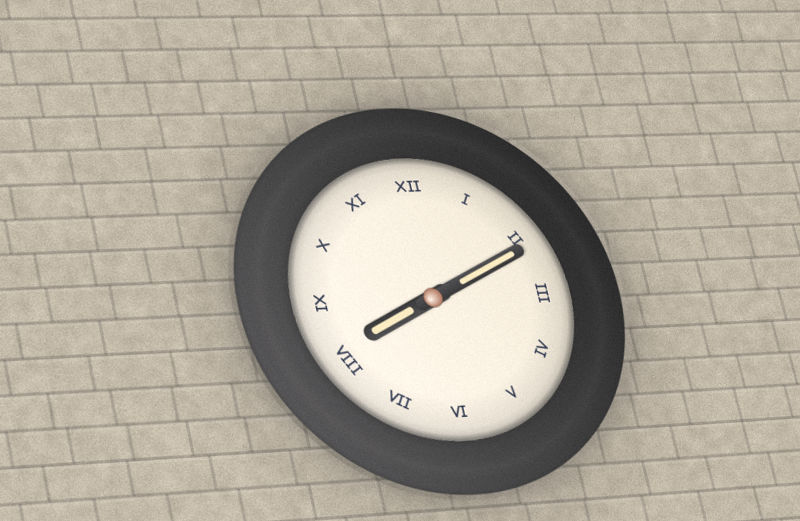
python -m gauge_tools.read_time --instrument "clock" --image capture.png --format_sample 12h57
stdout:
8h11
